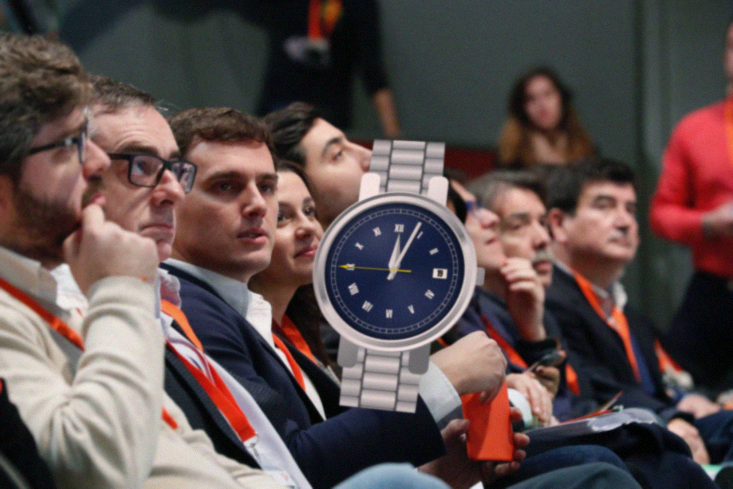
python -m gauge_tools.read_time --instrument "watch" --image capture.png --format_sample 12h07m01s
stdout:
12h03m45s
